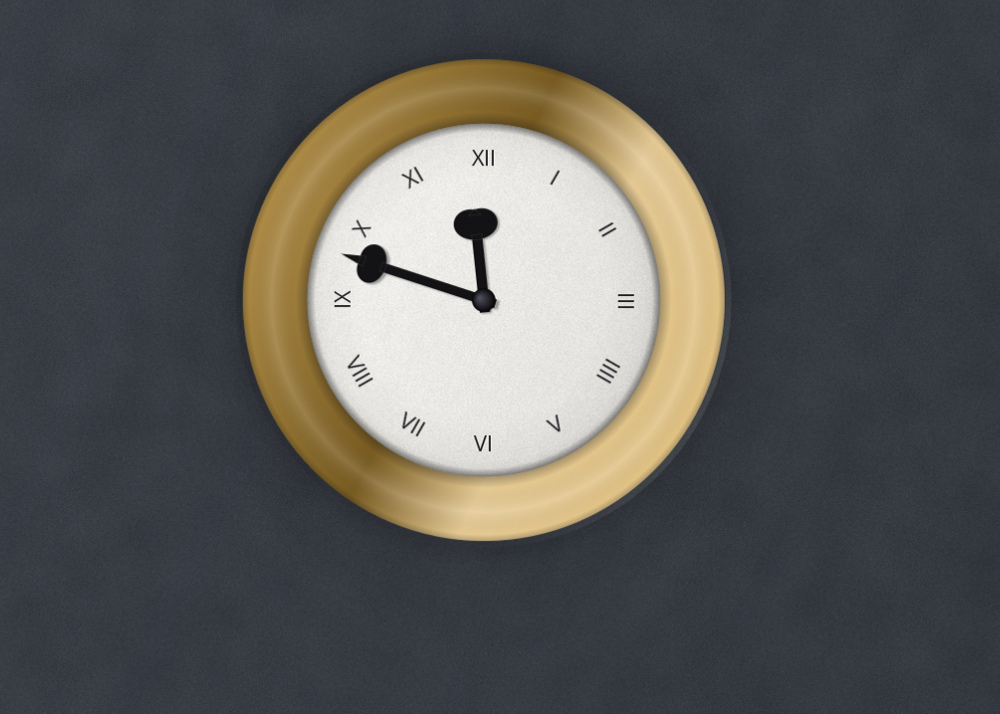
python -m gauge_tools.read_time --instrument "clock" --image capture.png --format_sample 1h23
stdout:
11h48
